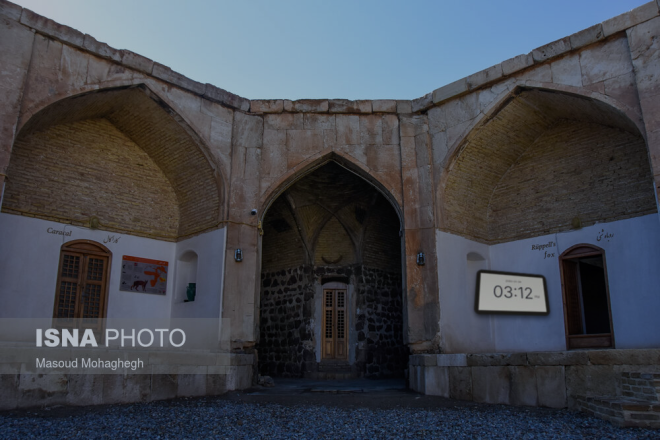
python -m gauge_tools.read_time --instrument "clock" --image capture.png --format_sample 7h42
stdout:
3h12
